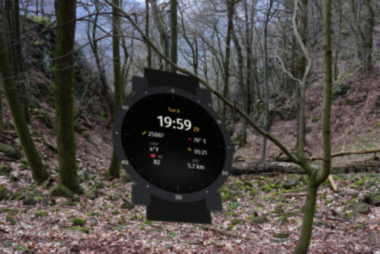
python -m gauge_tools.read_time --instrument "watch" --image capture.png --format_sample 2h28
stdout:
19h59
